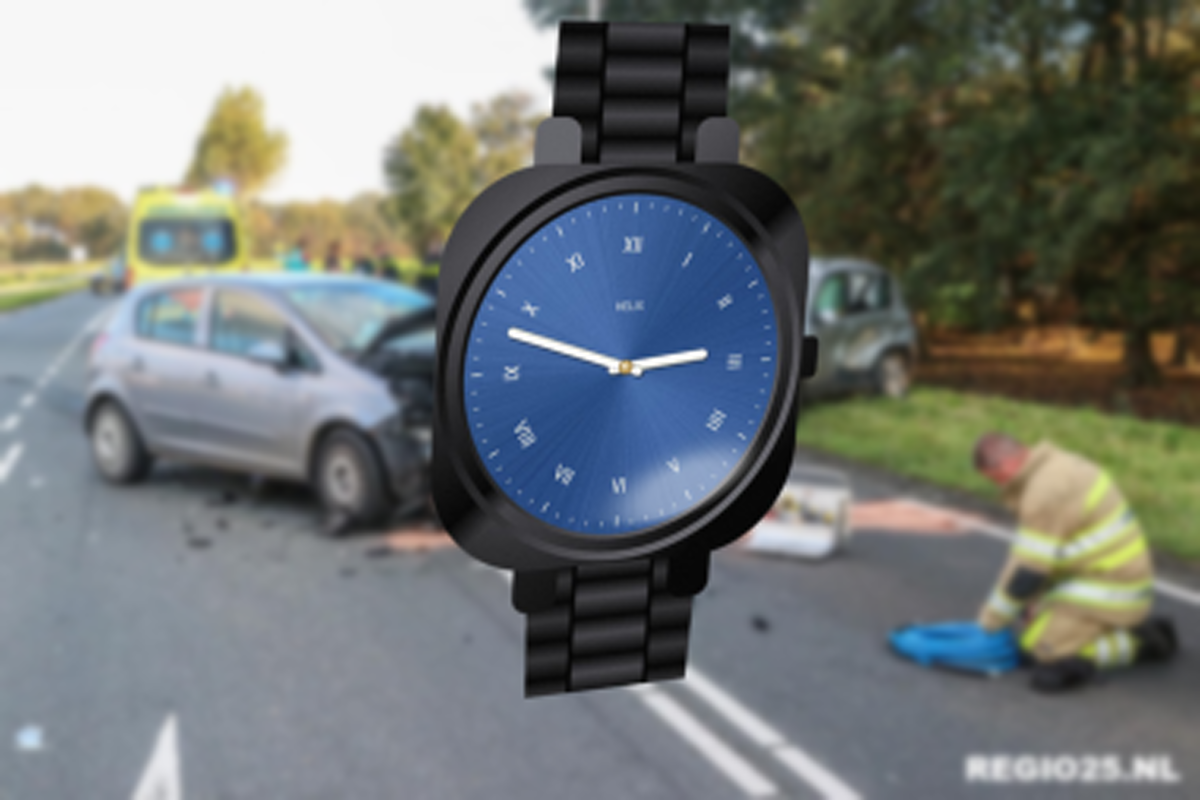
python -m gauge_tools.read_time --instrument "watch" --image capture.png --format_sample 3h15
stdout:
2h48
